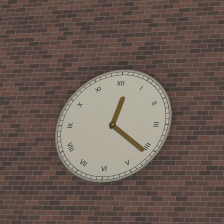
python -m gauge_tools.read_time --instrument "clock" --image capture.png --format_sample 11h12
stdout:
12h21
